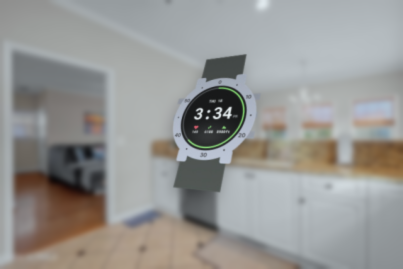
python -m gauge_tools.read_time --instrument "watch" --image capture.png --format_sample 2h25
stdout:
3h34
